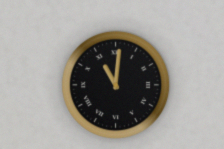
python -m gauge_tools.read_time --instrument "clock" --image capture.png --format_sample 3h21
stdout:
11h01
